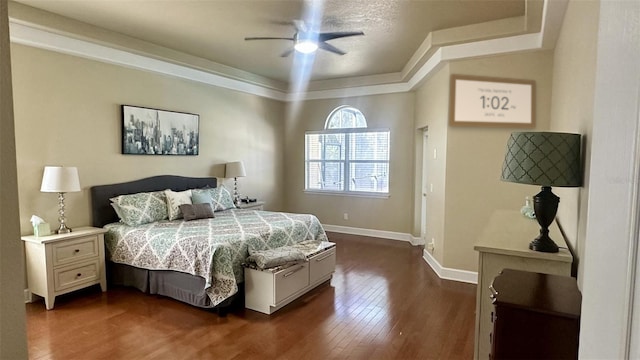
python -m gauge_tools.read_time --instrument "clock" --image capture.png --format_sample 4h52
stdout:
1h02
